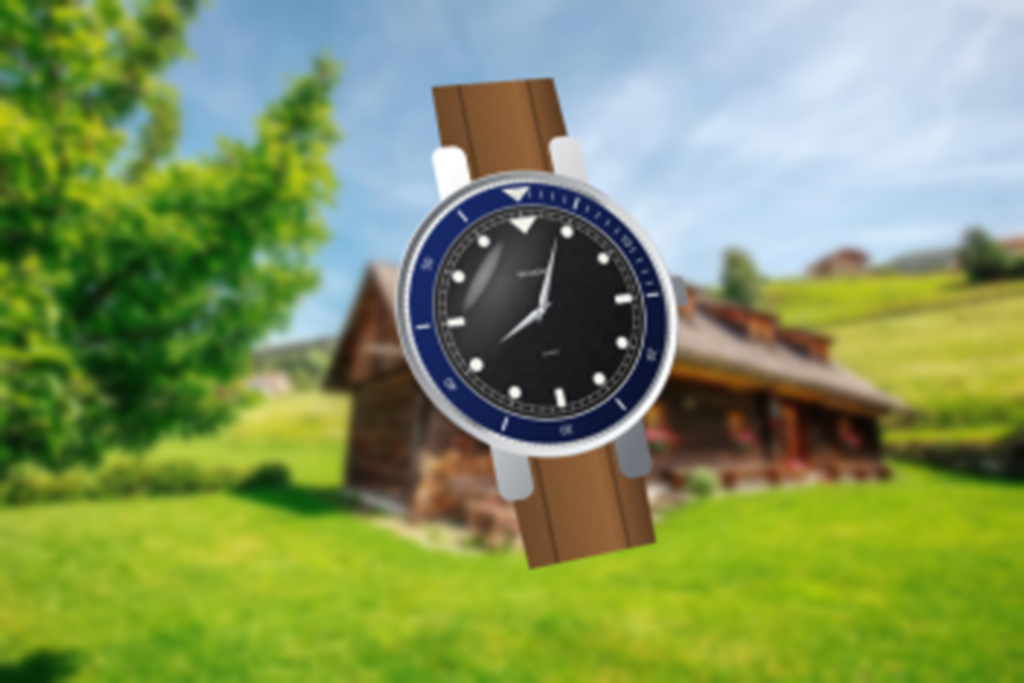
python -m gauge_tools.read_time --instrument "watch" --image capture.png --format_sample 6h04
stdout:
8h04
